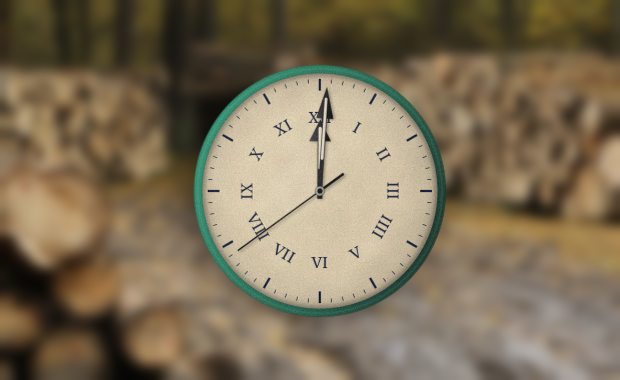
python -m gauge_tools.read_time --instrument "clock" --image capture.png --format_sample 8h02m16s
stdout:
12h00m39s
